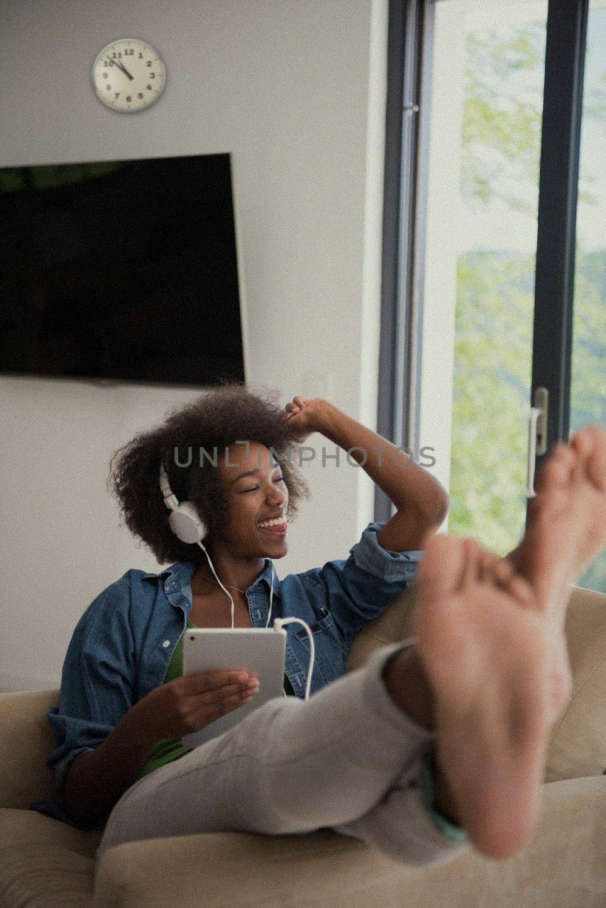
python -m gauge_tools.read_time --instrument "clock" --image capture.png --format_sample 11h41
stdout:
10h52
